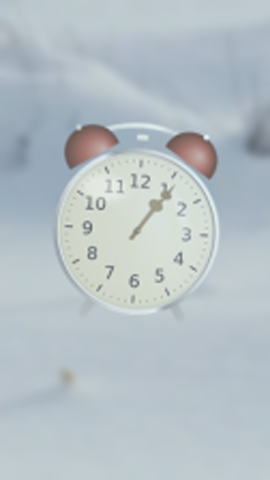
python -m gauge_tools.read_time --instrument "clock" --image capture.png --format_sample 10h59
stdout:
1h06
